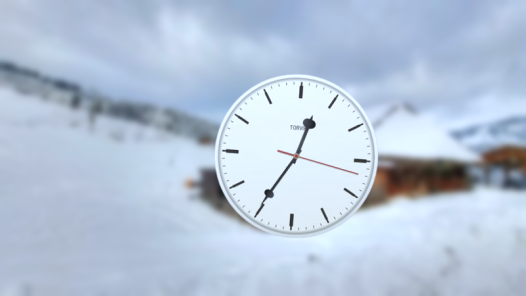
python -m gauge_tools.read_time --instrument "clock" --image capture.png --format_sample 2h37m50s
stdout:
12h35m17s
